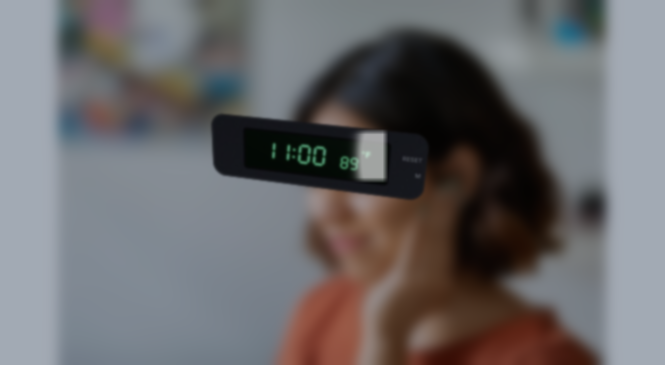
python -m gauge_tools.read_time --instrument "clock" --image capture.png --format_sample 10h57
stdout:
11h00
